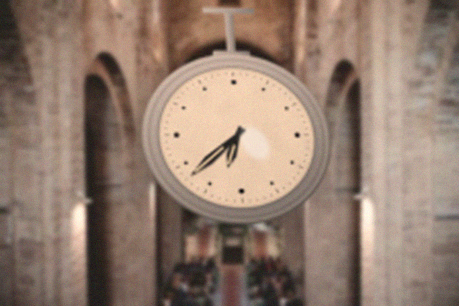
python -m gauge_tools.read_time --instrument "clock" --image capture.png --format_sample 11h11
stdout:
6h38
